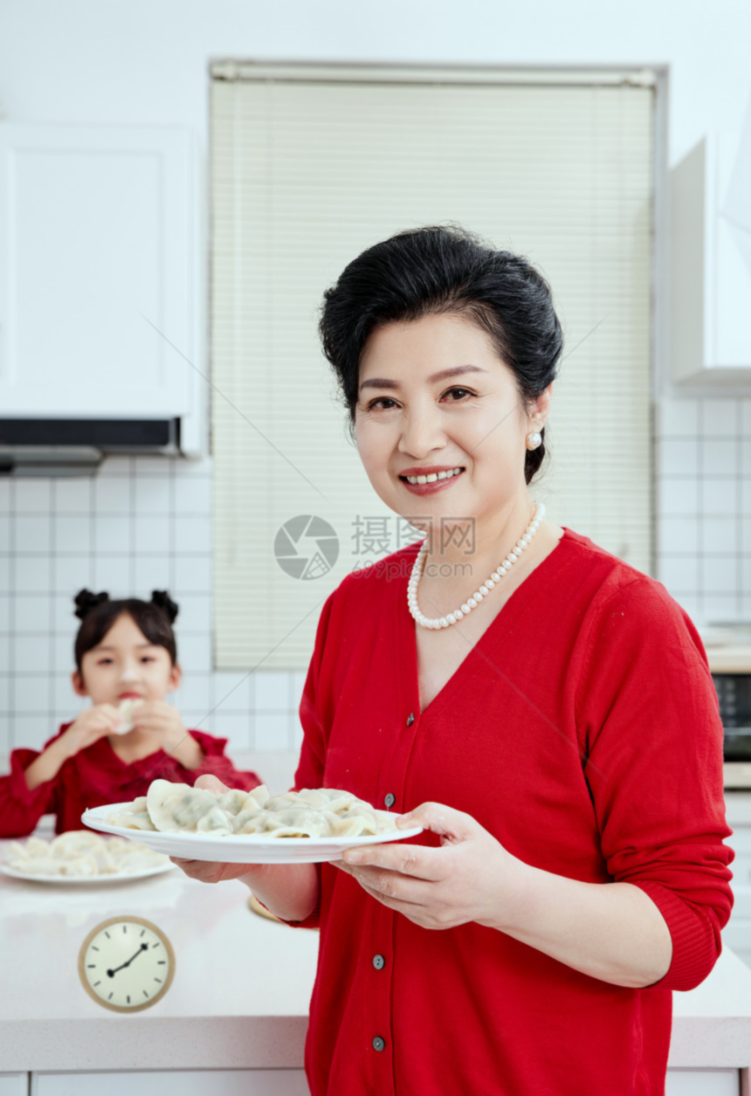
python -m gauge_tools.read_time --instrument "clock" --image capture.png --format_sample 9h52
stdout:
8h08
